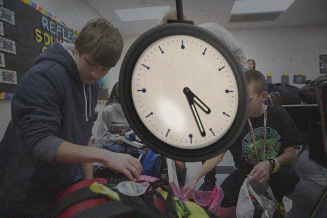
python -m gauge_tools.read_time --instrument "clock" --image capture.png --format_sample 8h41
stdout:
4h27
